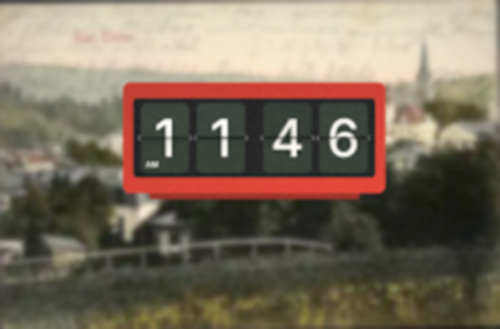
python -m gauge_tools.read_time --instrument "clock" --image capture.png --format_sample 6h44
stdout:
11h46
